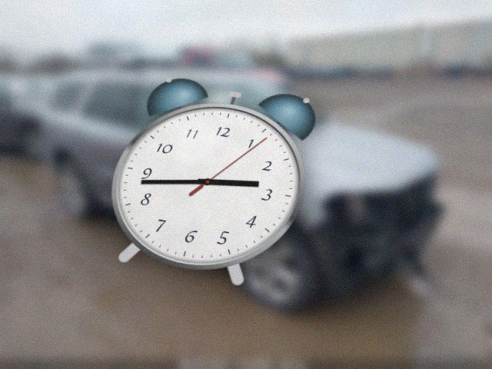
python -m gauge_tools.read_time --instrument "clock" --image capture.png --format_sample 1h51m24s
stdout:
2h43m06s
